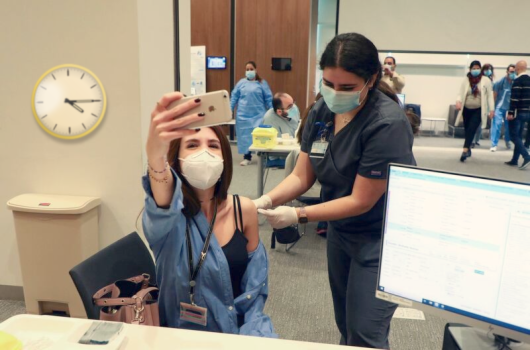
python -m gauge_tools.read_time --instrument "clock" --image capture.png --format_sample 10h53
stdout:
4h15
